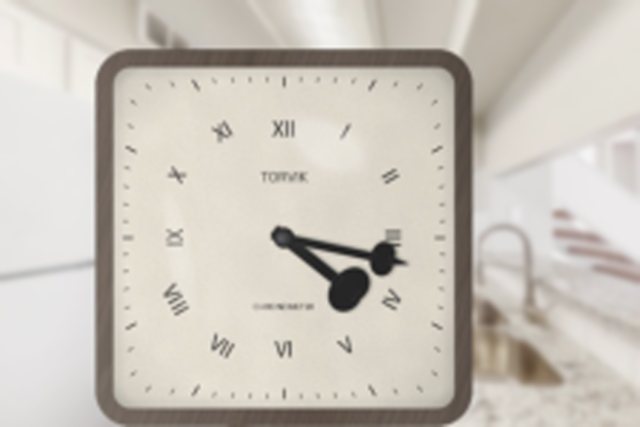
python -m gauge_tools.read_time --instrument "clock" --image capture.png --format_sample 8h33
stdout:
4h17
